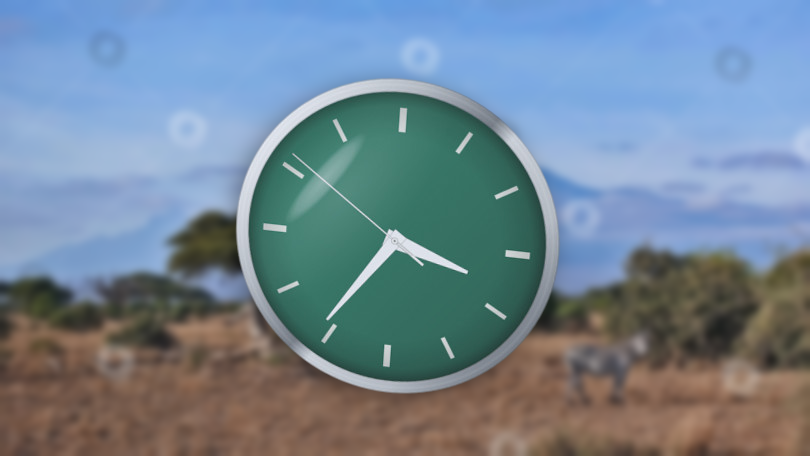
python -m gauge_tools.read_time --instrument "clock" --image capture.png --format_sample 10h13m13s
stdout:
3h35m51s
